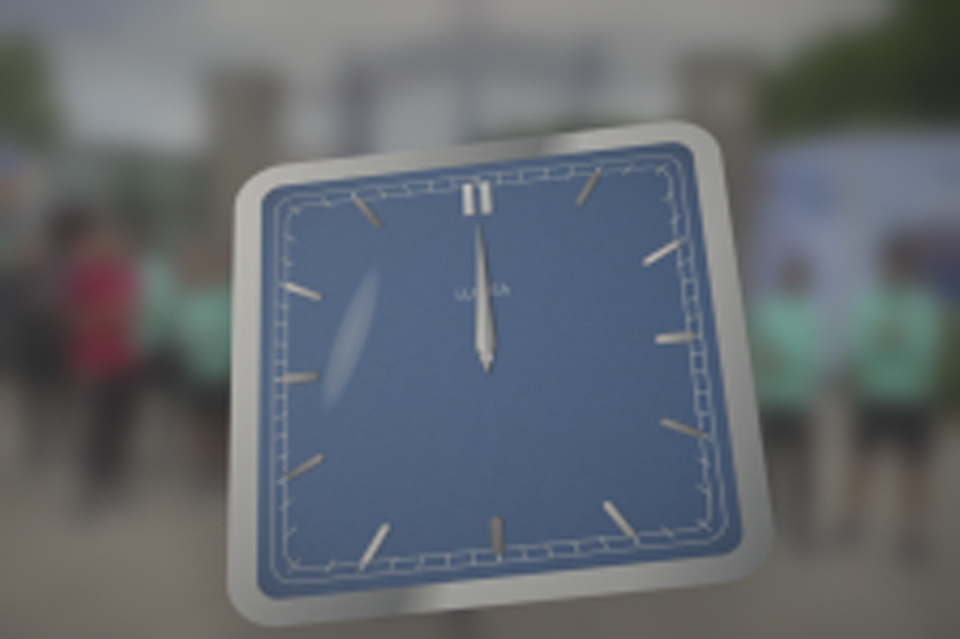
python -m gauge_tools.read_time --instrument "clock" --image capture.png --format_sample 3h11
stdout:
12h00
